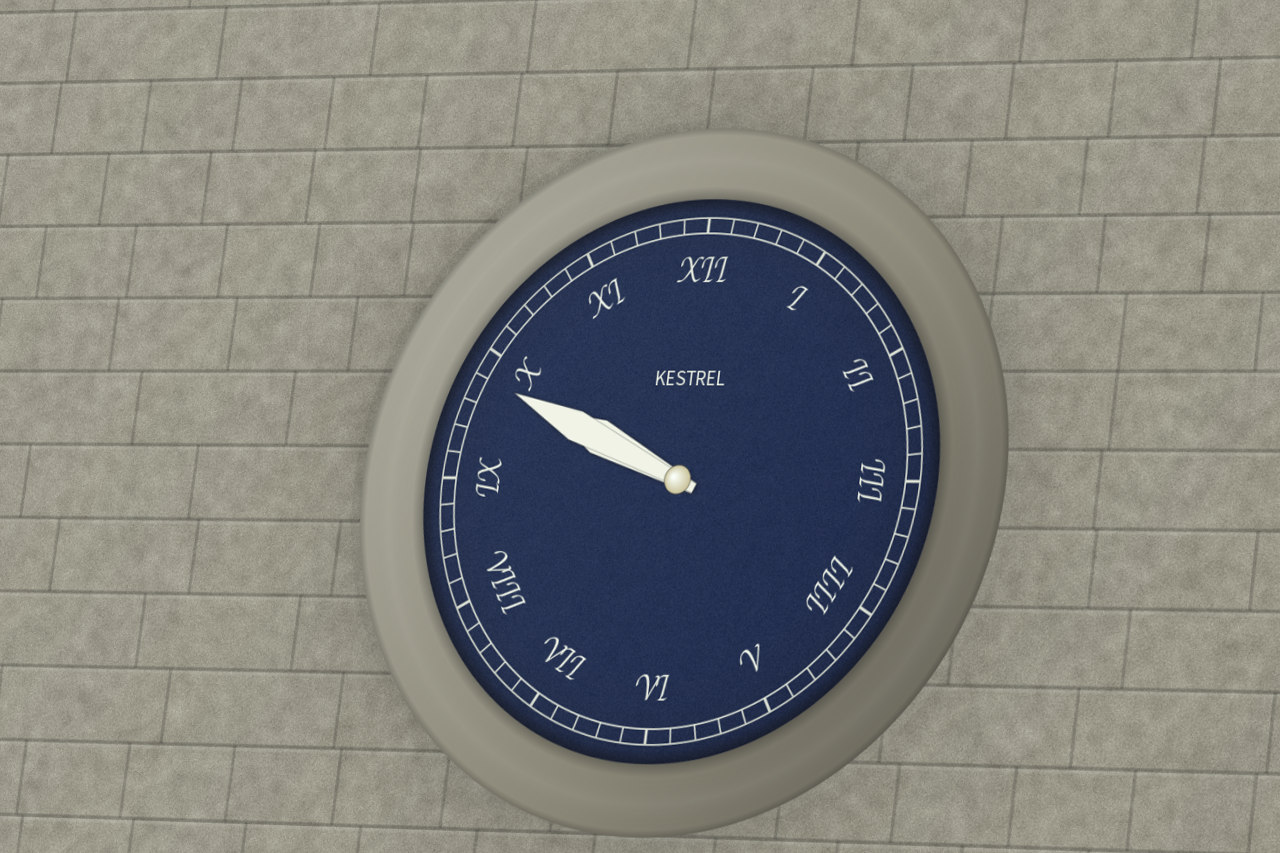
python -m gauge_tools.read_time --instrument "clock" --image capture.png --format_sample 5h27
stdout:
9h49
